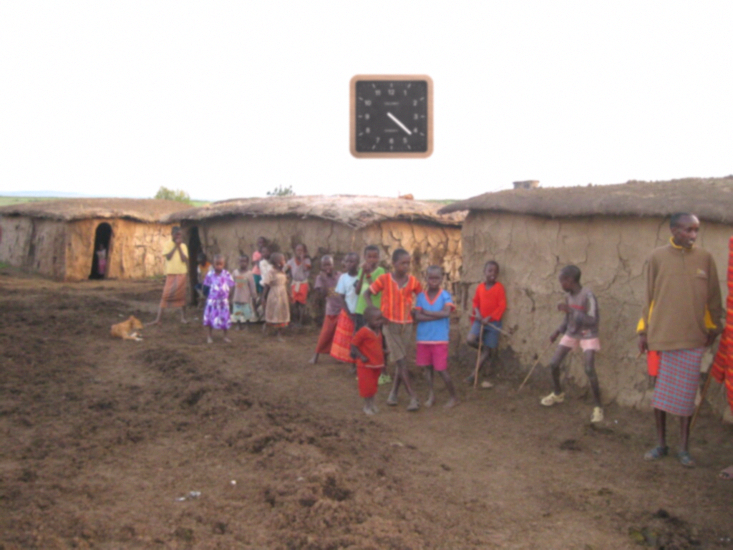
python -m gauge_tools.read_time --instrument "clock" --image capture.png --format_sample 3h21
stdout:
4h22
